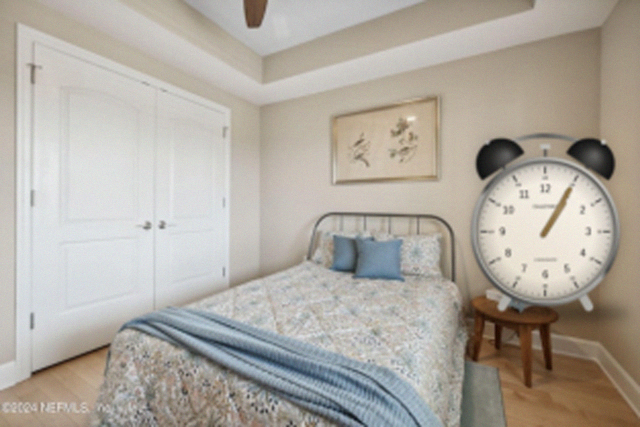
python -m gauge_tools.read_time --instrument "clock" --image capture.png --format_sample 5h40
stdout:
1h05
